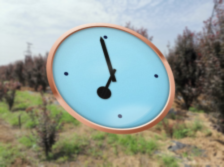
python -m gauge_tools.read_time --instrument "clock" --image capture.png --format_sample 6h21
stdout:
6h59
